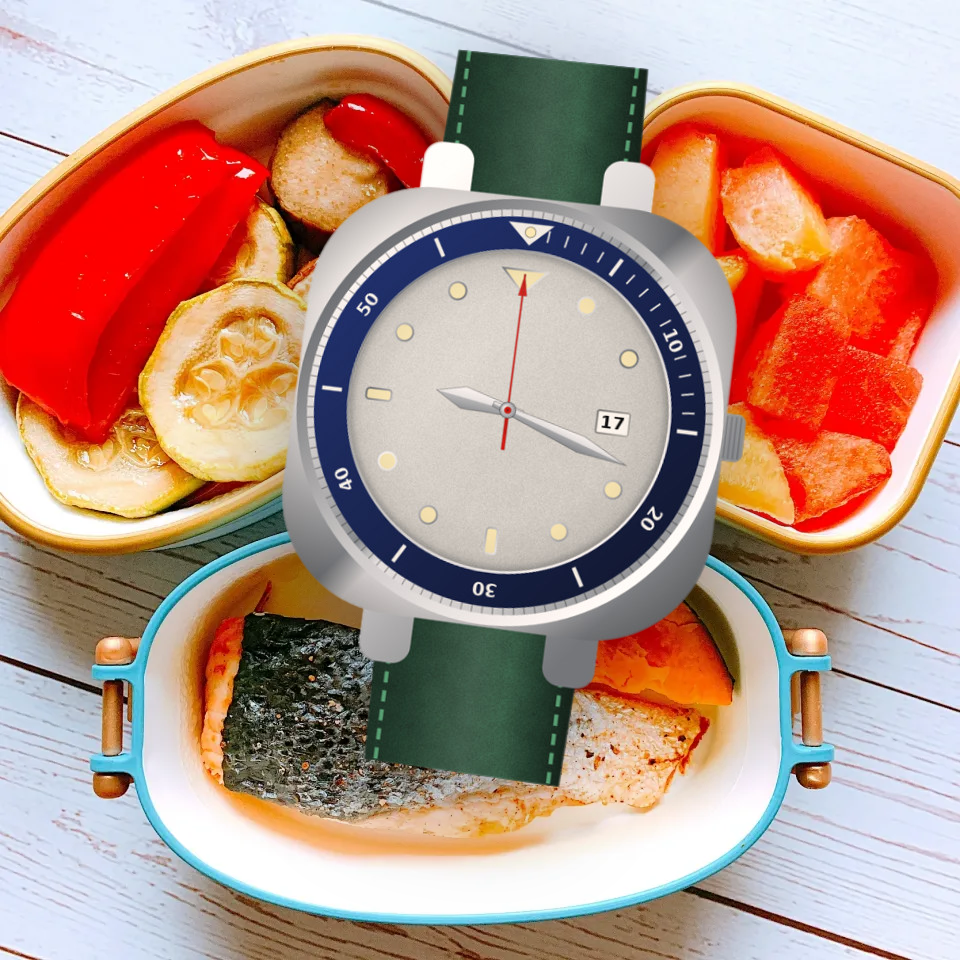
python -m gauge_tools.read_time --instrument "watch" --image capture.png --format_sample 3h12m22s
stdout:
9h18m00s
